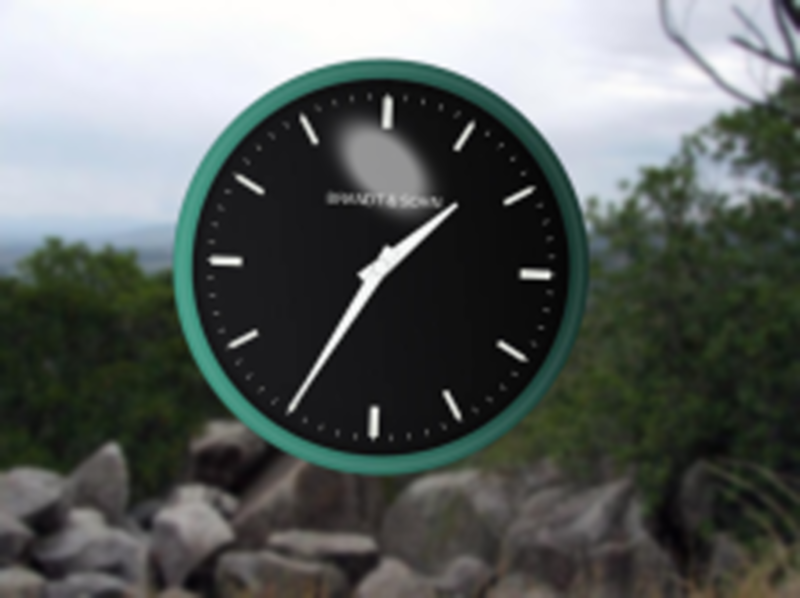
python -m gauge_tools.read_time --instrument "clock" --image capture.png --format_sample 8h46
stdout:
1h35
